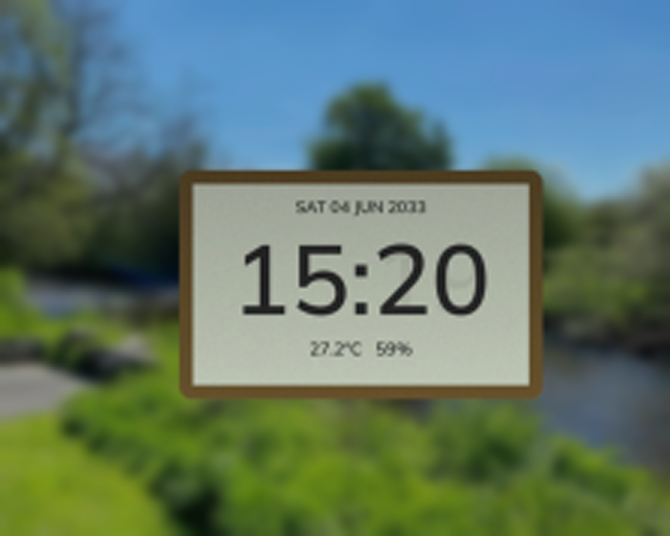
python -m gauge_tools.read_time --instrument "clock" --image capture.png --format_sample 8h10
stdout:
15h20
